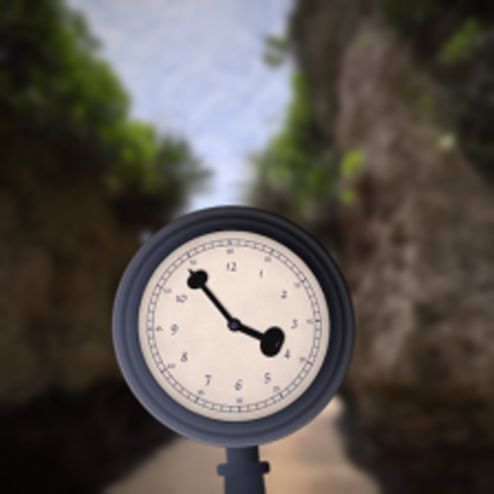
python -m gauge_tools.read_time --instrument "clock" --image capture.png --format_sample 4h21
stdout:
3h54
